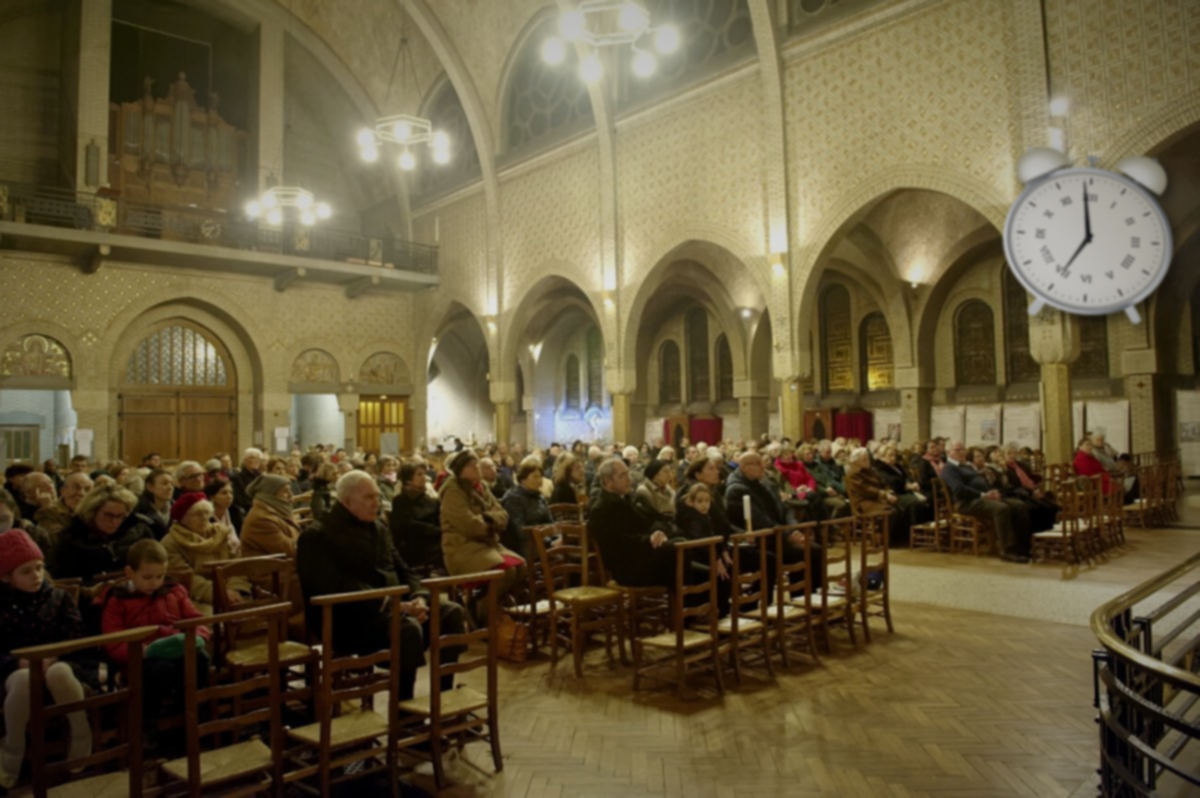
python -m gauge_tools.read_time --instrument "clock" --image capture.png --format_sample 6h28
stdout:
6h59
